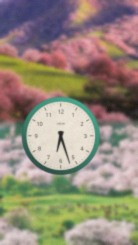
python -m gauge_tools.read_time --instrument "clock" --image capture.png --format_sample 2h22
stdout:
6h27
